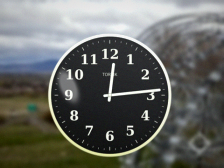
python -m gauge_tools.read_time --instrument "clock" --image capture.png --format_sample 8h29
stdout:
12h14
